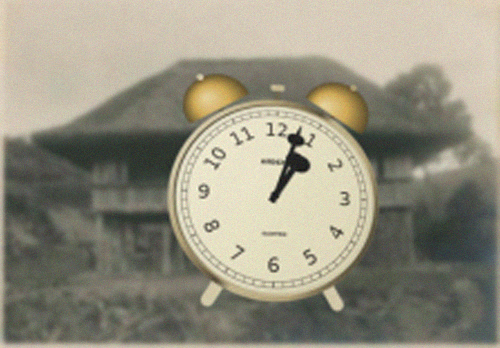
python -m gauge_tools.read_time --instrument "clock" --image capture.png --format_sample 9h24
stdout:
1h03
